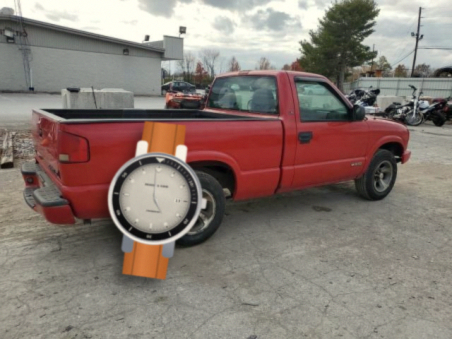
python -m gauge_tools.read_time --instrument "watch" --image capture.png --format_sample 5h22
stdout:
4h59
